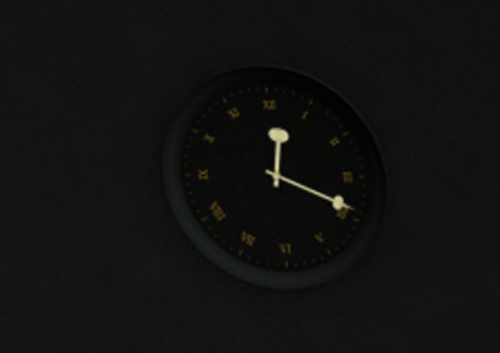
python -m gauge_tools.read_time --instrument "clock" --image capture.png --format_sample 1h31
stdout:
12h19
